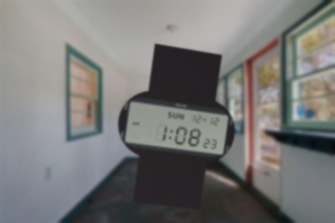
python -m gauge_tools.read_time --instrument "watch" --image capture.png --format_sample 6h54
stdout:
1h08
